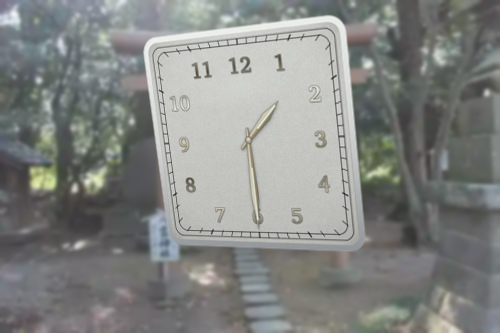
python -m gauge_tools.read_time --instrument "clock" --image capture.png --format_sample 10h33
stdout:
1h30
